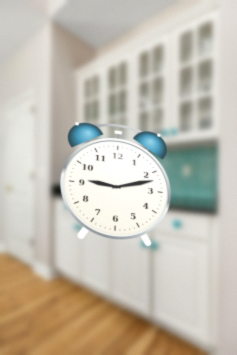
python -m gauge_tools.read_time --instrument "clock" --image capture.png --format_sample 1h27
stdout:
9h12
